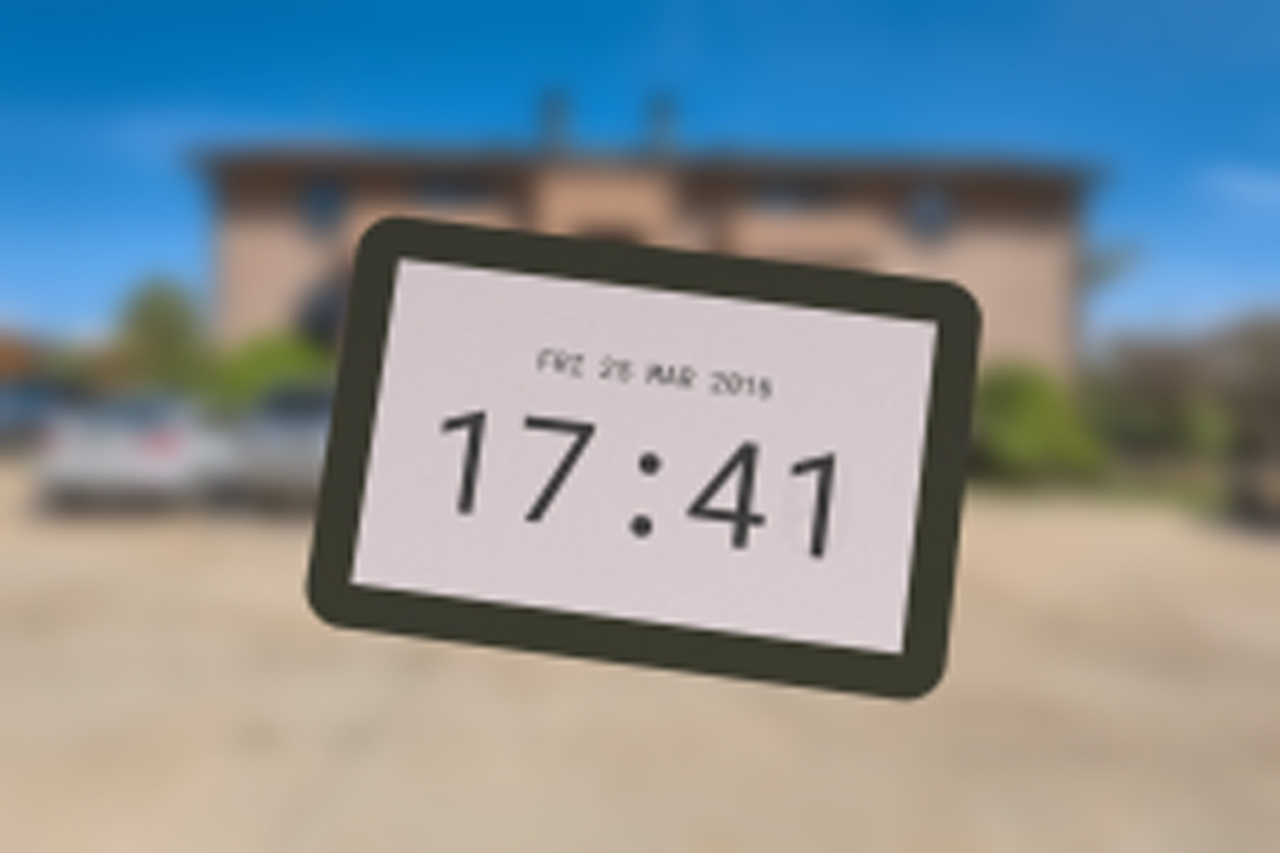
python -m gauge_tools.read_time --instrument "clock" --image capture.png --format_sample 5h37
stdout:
17h41
